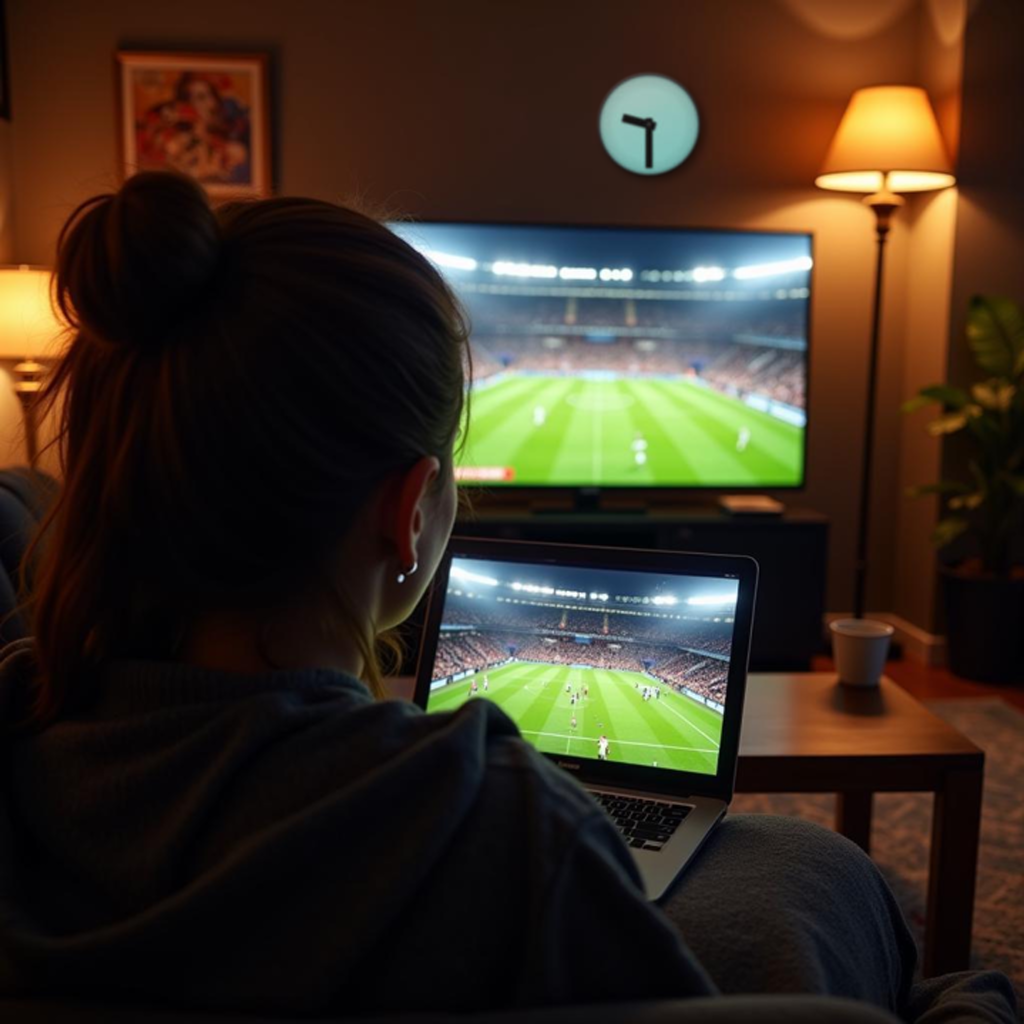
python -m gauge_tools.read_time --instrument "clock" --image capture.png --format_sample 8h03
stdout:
9h30
